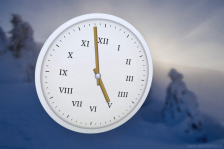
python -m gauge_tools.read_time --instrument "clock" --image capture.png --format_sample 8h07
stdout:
4h58
